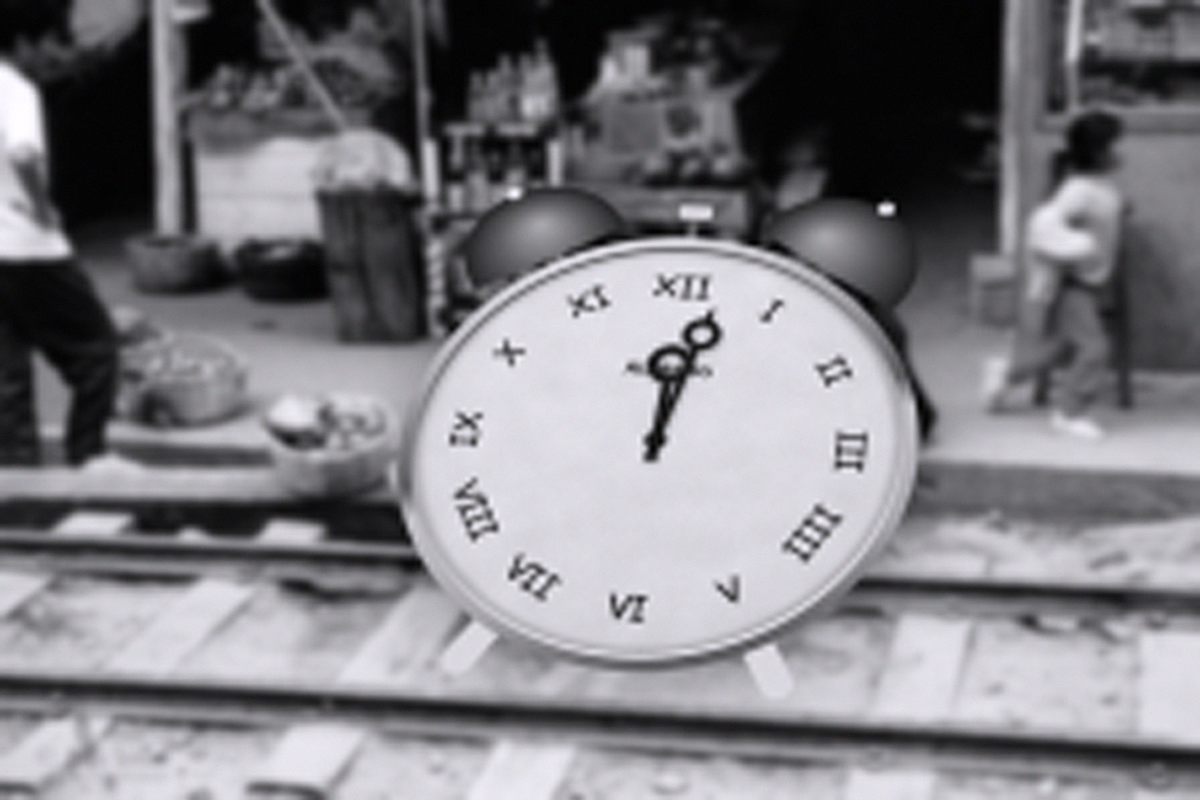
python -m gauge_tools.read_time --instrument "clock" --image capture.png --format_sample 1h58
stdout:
12h02
